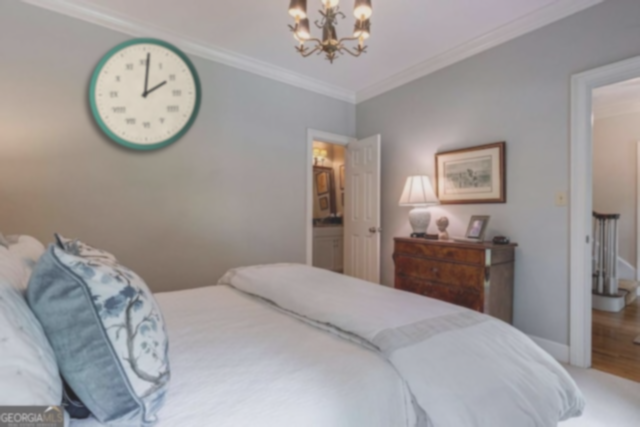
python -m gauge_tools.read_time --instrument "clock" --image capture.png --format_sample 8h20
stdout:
2h01
